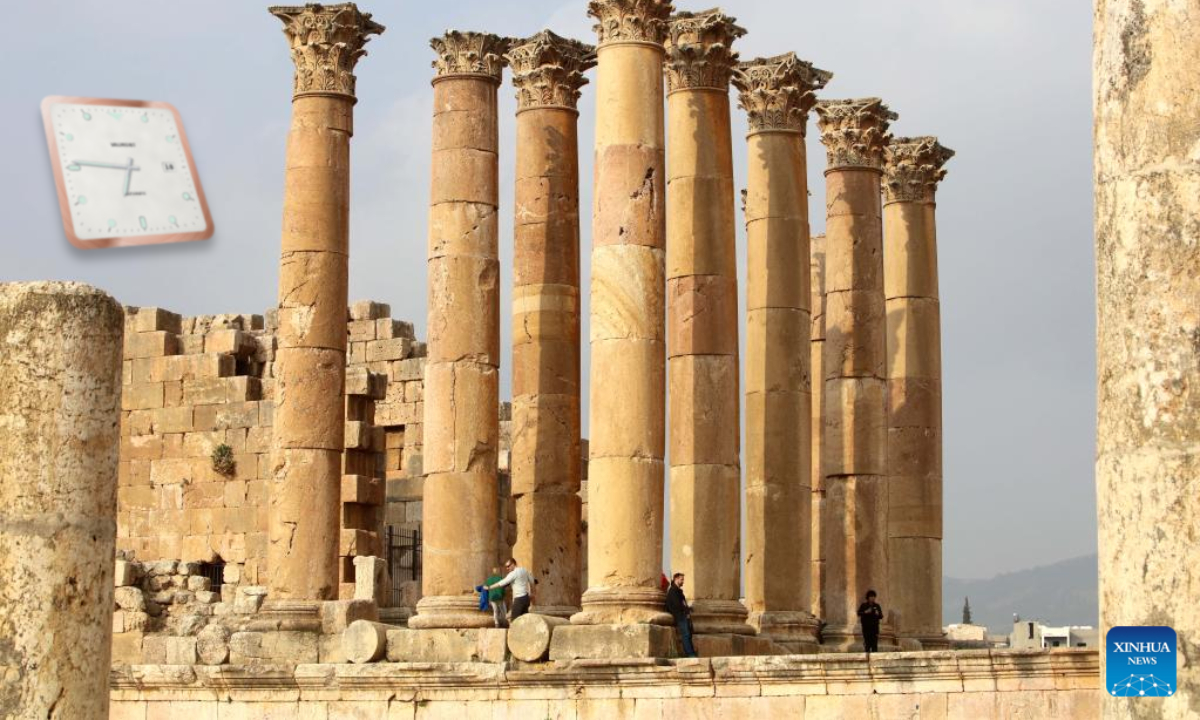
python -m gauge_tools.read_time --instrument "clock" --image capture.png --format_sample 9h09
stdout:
6h46
